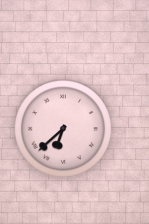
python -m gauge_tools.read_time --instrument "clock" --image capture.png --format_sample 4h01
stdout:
6h38
